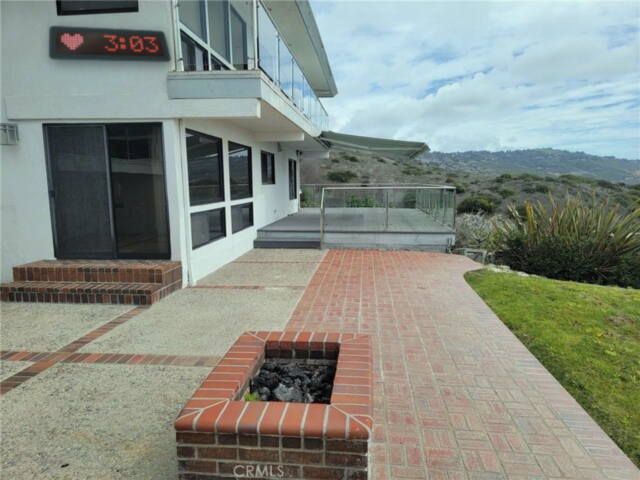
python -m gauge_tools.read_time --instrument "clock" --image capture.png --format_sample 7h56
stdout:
3h03
